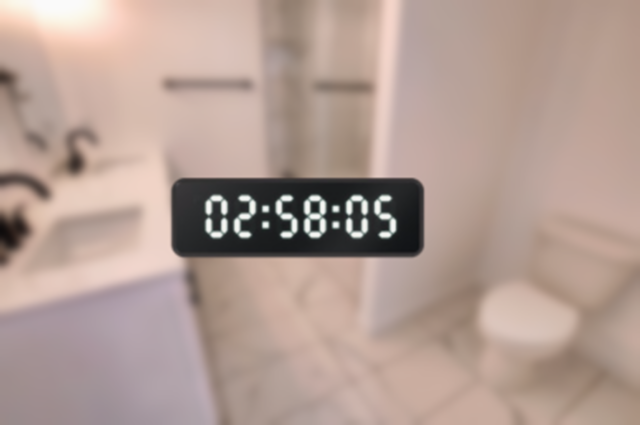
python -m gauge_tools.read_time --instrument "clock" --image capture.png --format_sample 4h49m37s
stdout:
2h58m05s
